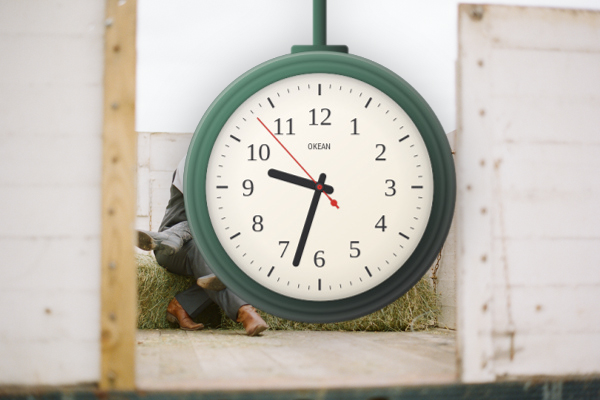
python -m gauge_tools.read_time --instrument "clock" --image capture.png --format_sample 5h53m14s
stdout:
9h32m53s
